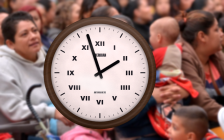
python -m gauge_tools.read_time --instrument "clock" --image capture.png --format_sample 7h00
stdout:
1h57
